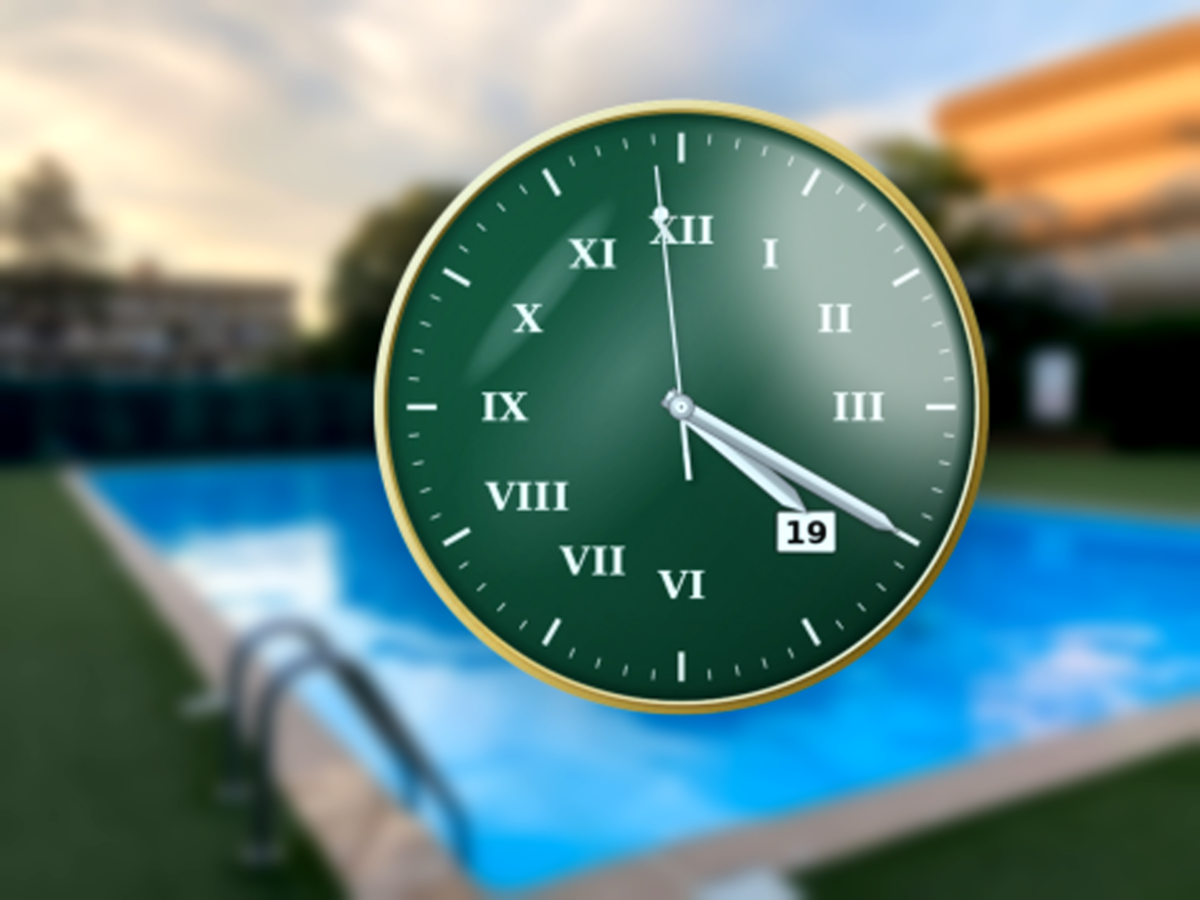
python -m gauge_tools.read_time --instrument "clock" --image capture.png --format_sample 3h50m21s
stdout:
4h19m59s
